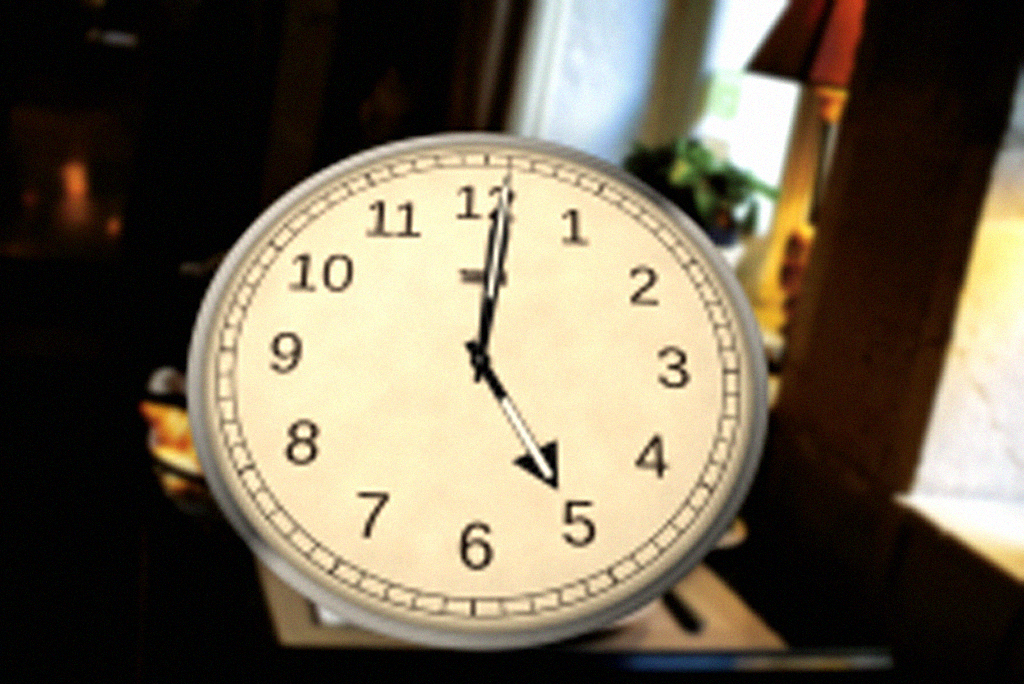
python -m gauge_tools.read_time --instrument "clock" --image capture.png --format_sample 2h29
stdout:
5h01
